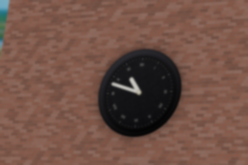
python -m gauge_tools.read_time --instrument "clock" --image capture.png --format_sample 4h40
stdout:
10h48
